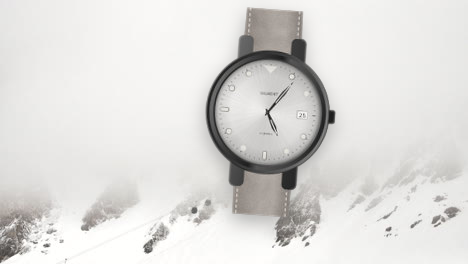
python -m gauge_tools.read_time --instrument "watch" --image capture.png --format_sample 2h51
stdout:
5h06
